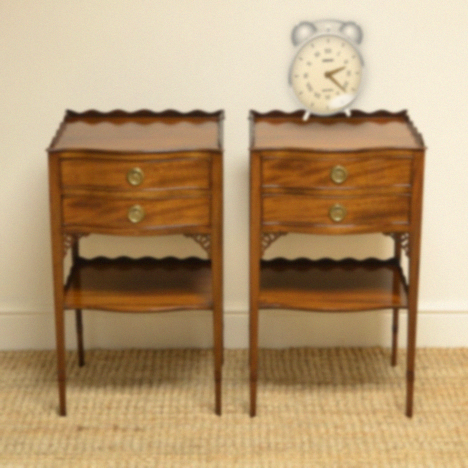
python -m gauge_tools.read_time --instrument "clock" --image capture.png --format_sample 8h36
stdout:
2h22
